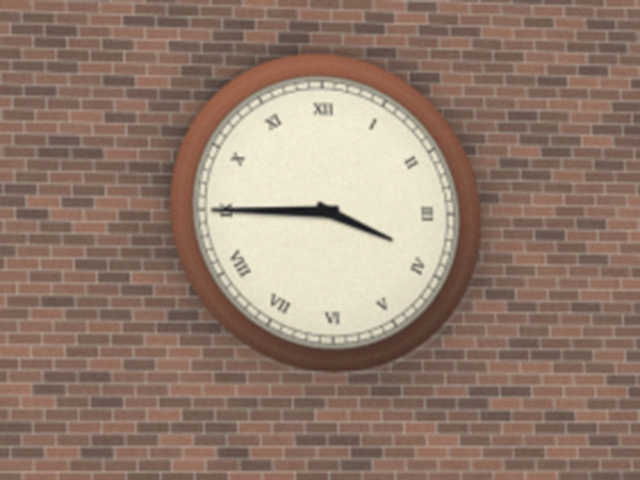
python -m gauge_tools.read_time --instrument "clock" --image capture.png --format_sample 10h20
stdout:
3h45
